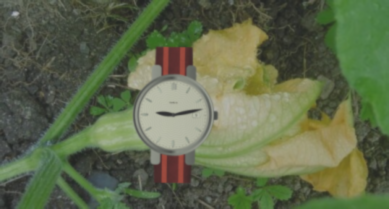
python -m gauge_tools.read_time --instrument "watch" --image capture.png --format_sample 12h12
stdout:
9h13
